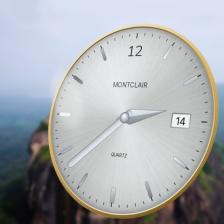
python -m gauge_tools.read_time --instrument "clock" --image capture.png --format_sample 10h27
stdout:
2h38
